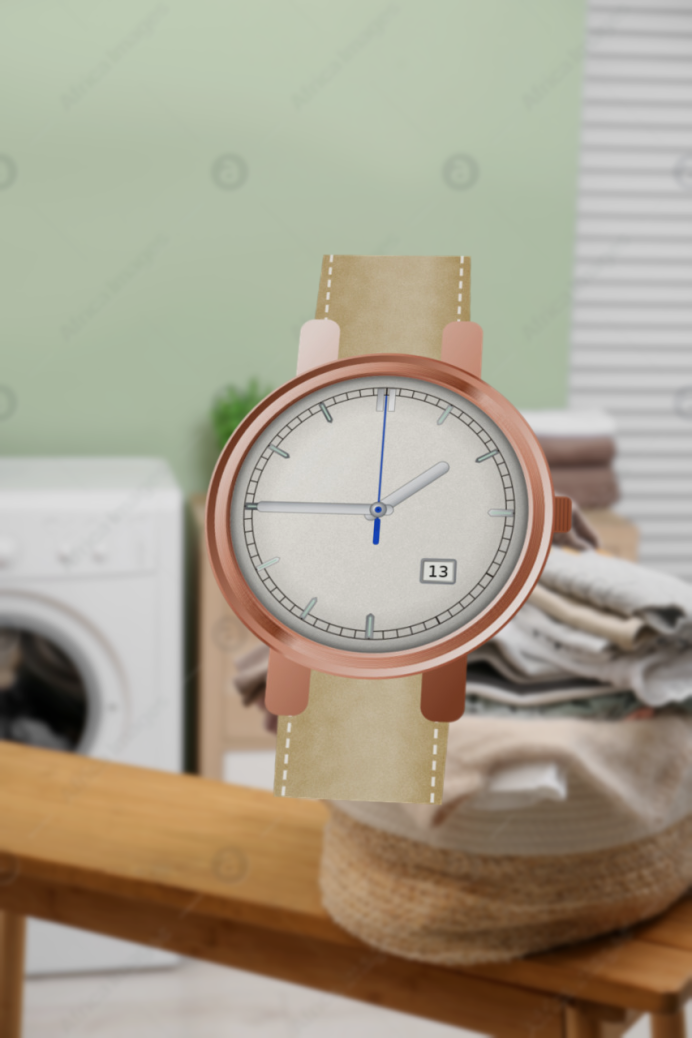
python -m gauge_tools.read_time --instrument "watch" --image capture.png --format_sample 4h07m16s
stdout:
1h45m00s
